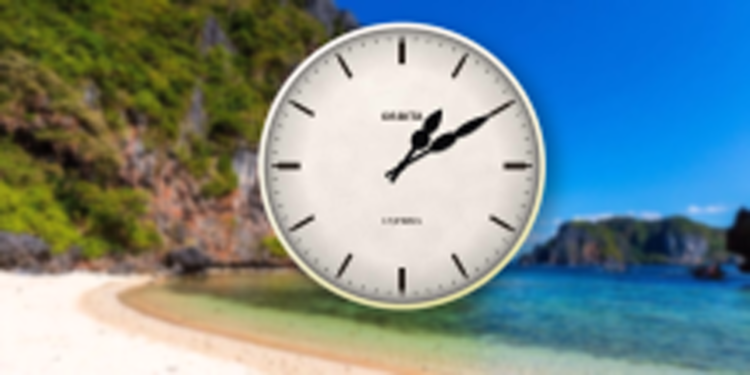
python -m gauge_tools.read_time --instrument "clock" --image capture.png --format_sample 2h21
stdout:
1h10
